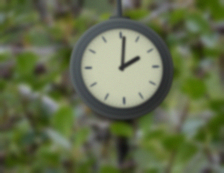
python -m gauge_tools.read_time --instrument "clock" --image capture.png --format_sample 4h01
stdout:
2h01
